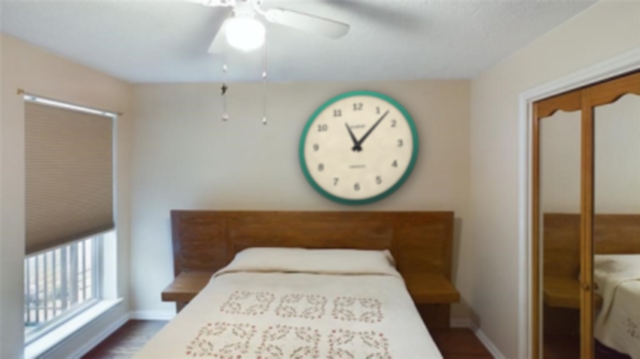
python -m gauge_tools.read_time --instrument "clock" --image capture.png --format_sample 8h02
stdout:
11h07
